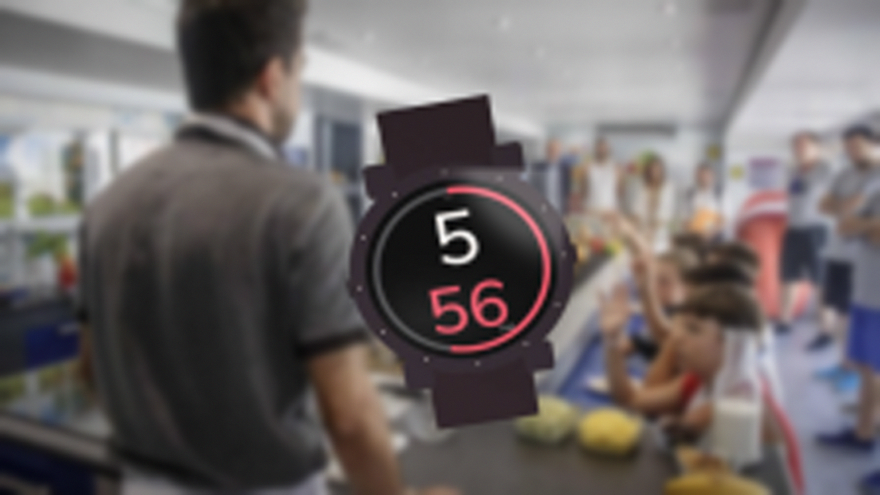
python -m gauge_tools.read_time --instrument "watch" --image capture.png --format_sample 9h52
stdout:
5h56
